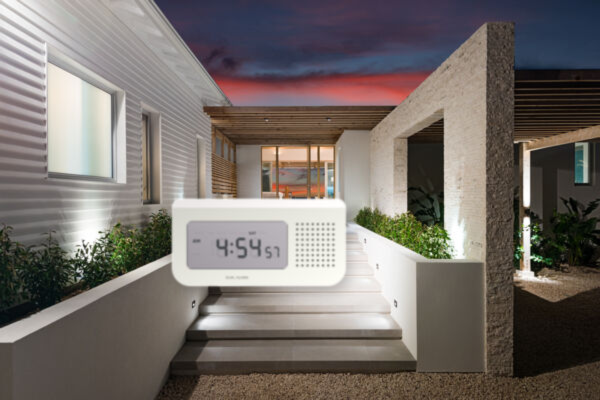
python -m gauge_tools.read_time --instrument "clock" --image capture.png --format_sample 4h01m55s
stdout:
4h54m57s
